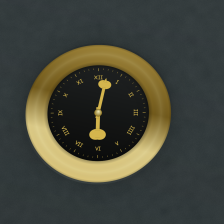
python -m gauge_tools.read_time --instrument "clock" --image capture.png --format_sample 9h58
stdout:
6h02
